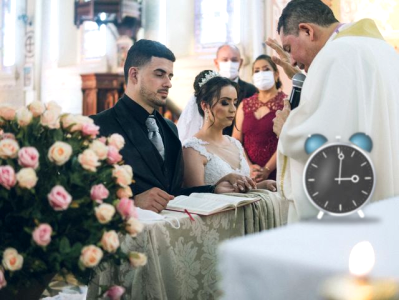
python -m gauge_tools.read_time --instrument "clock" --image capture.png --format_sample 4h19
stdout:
3h01
